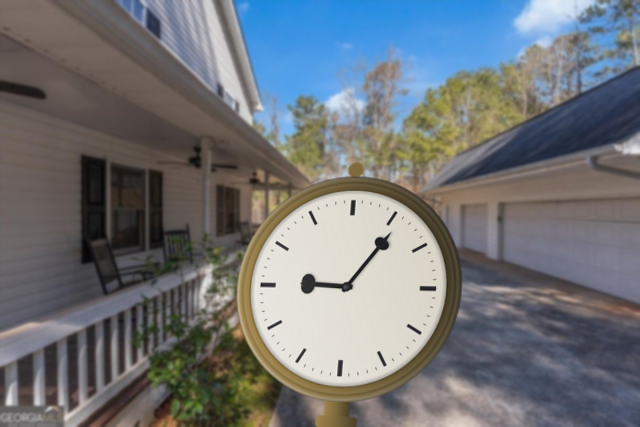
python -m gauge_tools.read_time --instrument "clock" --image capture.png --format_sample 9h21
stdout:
9h06
